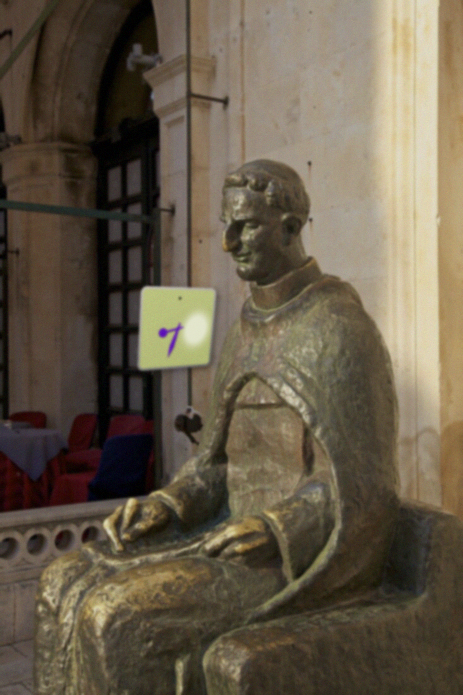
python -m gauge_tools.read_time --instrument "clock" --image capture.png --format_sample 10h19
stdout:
8h33
